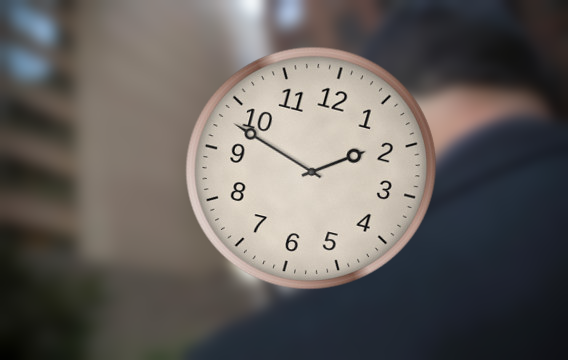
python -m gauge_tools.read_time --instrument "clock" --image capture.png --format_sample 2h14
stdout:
1h48
